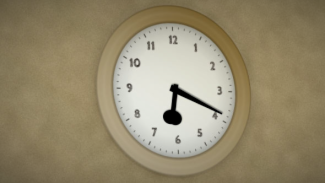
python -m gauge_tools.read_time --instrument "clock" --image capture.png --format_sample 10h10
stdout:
6h19
